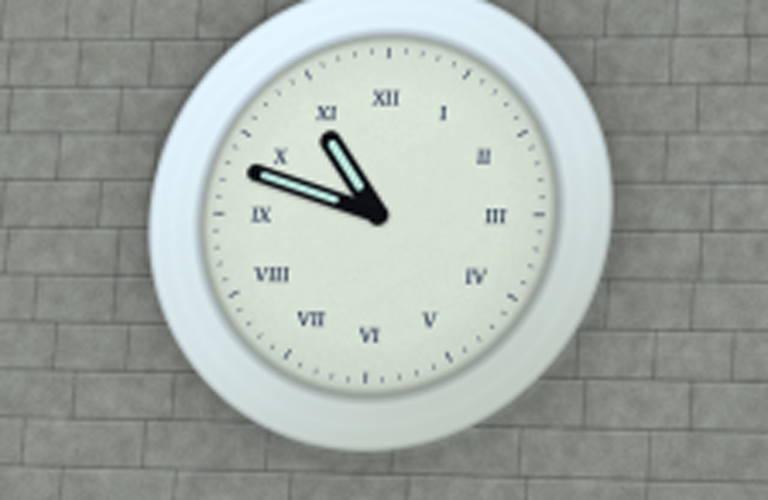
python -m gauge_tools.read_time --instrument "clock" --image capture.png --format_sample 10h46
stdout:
10h48
